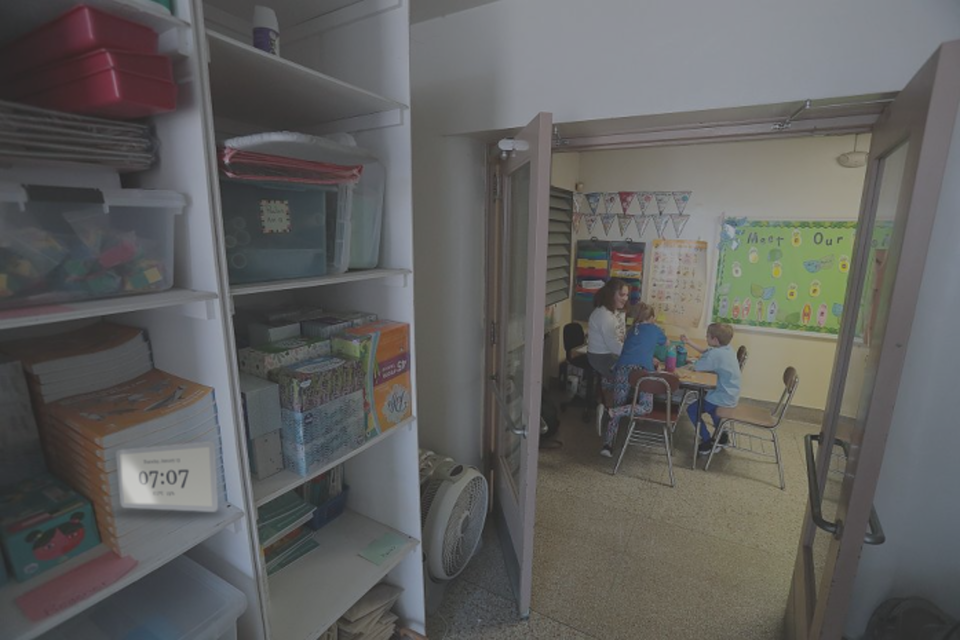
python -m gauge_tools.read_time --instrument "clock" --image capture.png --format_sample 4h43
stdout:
7h07
